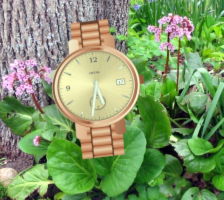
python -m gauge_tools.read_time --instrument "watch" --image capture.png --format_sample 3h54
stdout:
5h32
